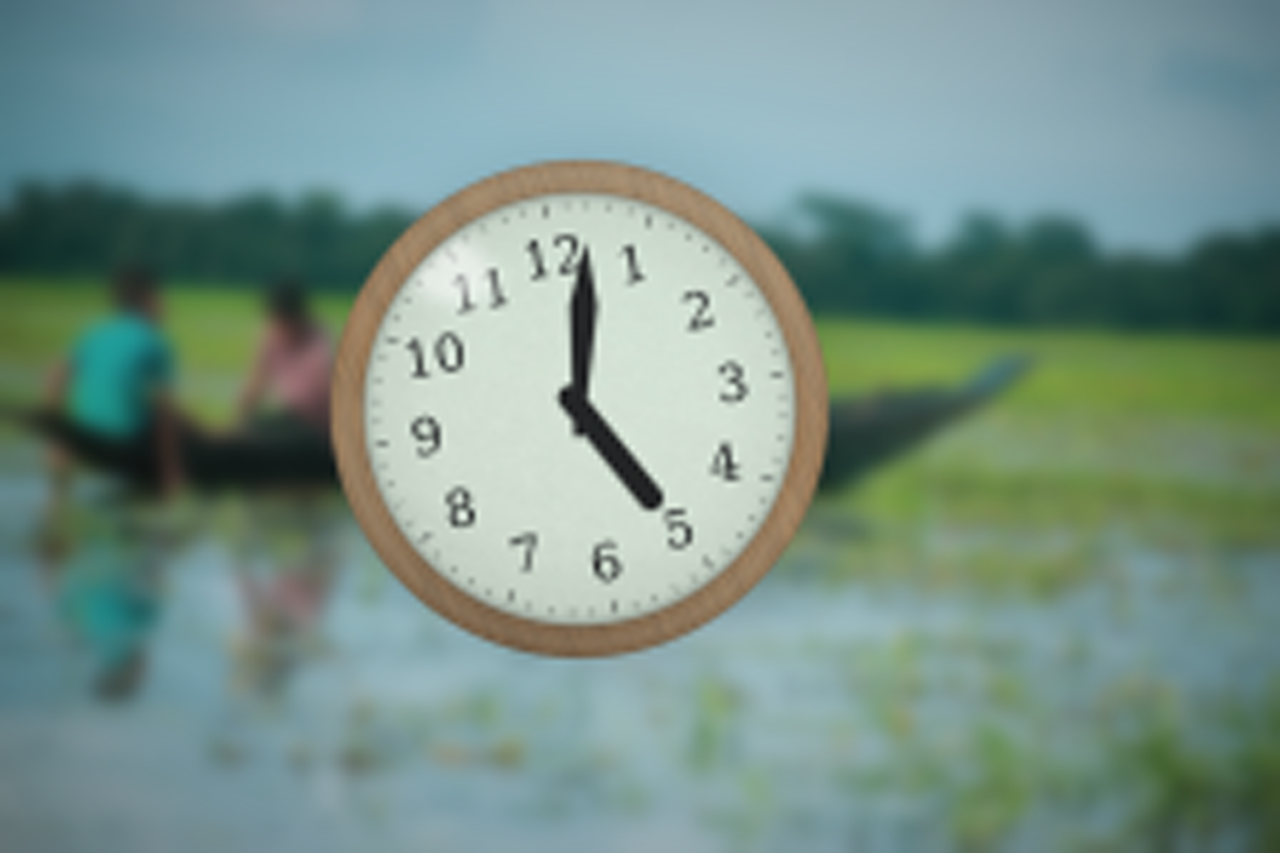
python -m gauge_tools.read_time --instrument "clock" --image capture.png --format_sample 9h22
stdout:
5h02
